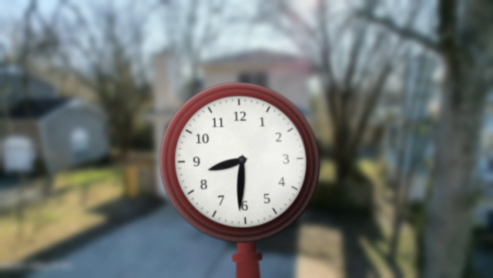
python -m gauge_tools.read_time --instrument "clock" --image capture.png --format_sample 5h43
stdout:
8h31
